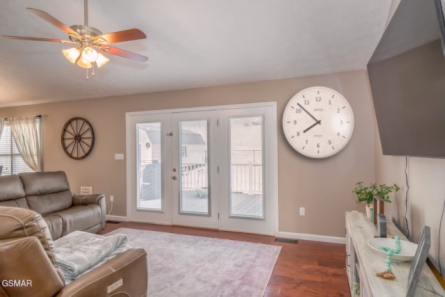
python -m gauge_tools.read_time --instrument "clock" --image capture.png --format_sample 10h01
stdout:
7h52
